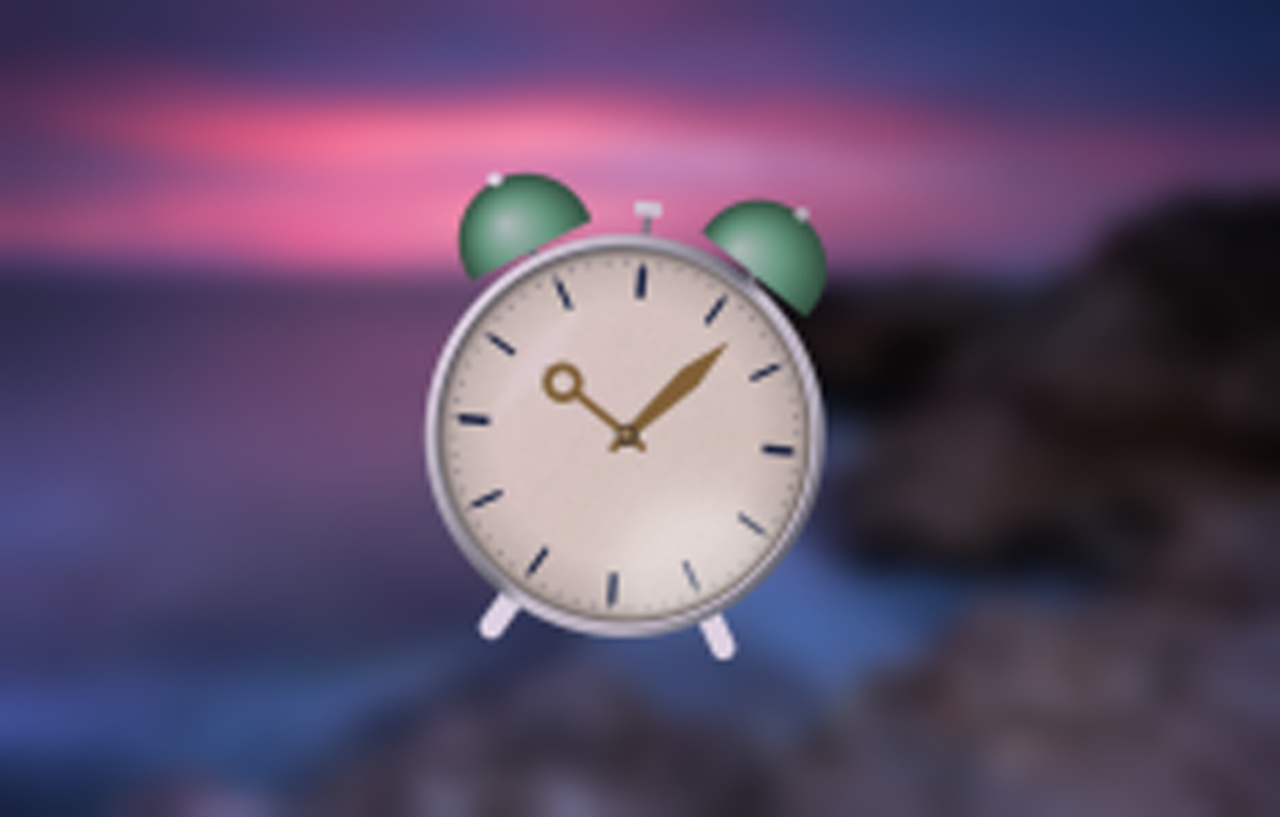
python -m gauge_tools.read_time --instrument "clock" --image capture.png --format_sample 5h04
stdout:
10h07
